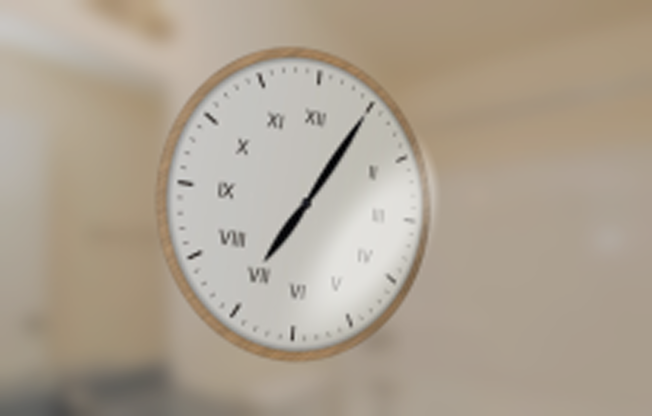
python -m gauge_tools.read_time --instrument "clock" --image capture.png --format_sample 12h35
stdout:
7h05
